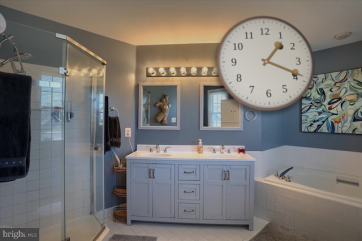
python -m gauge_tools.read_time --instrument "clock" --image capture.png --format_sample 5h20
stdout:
1h19
